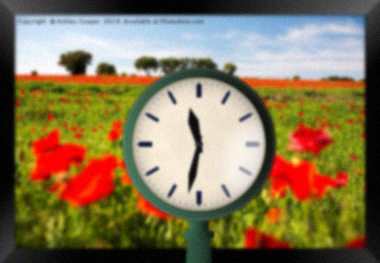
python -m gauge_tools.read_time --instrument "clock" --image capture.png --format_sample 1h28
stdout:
11h32
